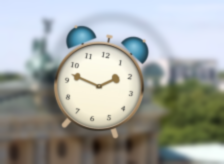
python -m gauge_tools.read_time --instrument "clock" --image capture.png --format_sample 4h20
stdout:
1h47
